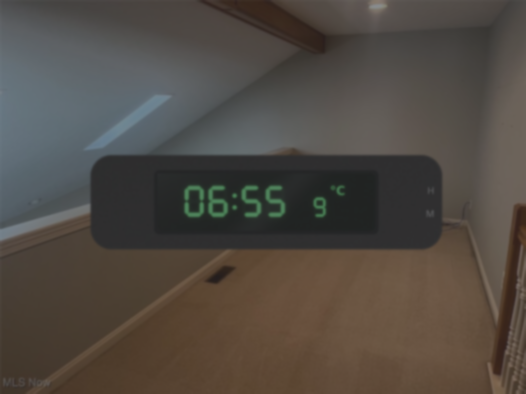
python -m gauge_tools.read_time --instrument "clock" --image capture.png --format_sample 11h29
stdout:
6h55
